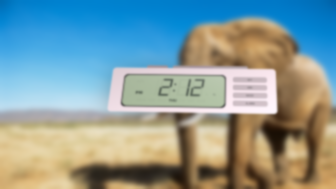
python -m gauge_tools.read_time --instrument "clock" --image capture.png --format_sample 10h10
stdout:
2h12
